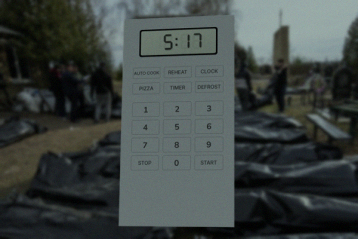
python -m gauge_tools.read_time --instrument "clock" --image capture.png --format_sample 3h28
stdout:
5h17
